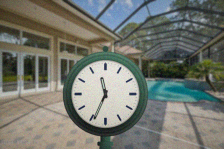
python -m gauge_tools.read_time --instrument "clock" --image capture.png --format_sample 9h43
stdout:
11h34
